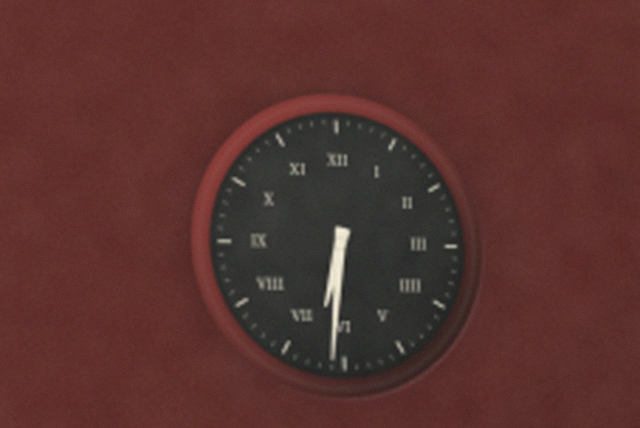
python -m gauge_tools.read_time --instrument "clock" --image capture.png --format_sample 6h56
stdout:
6h31
